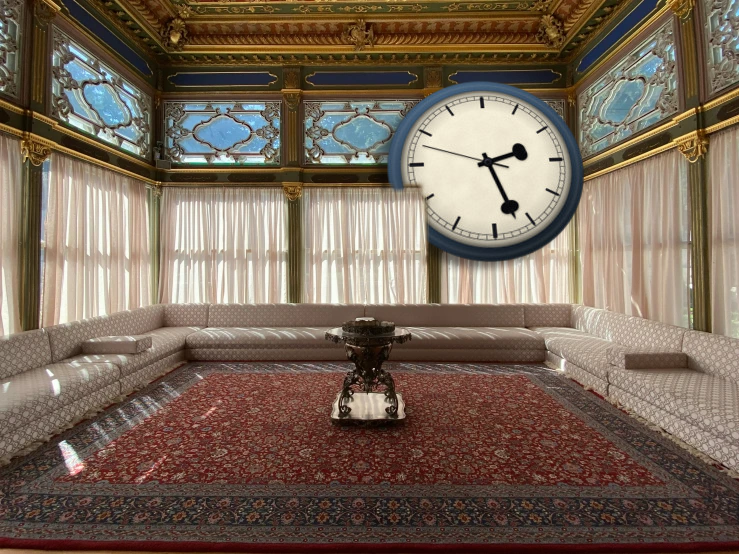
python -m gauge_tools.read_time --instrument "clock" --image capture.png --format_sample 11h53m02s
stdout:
2h26m48s
